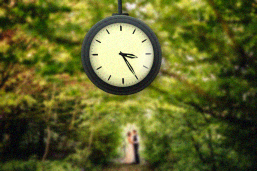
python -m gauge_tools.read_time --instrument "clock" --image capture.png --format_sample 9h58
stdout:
3h25
